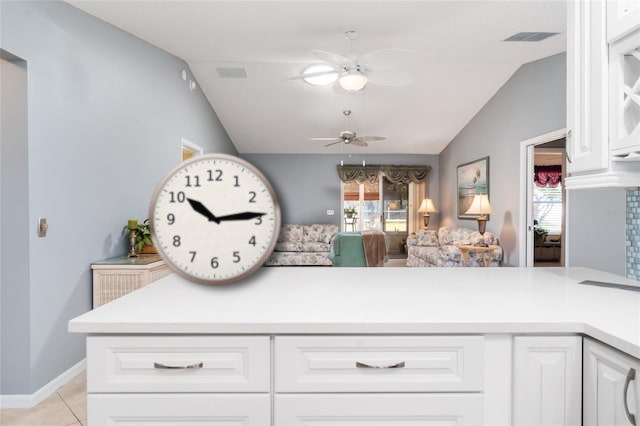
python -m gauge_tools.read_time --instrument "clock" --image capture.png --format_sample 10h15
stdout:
10h14
